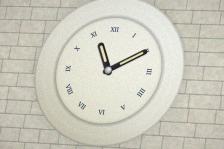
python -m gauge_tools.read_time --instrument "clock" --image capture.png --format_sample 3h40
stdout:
11h10
